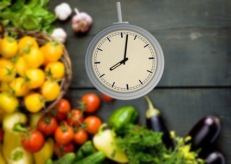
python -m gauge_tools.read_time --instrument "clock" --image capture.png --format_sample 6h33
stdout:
8h02
